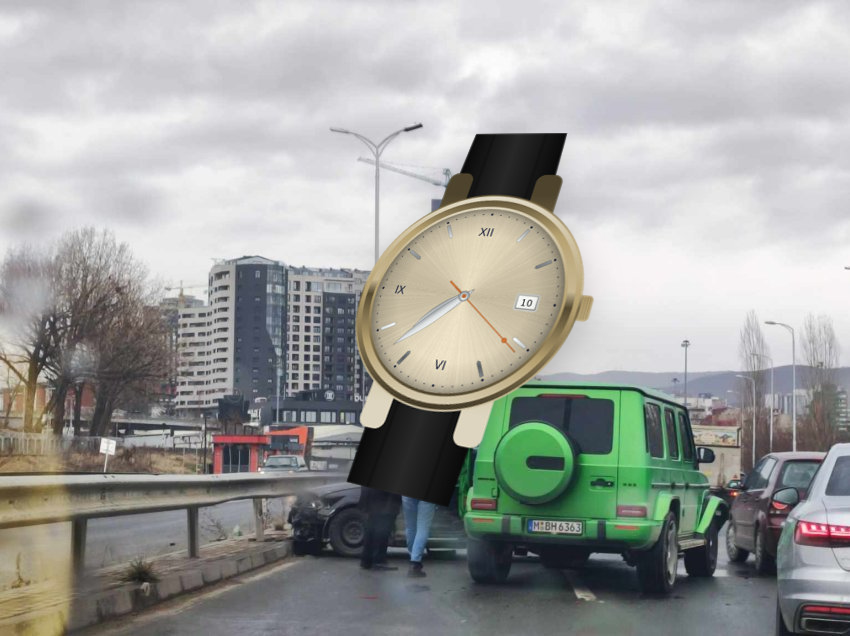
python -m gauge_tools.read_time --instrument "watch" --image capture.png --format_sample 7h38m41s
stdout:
7h37m21s
